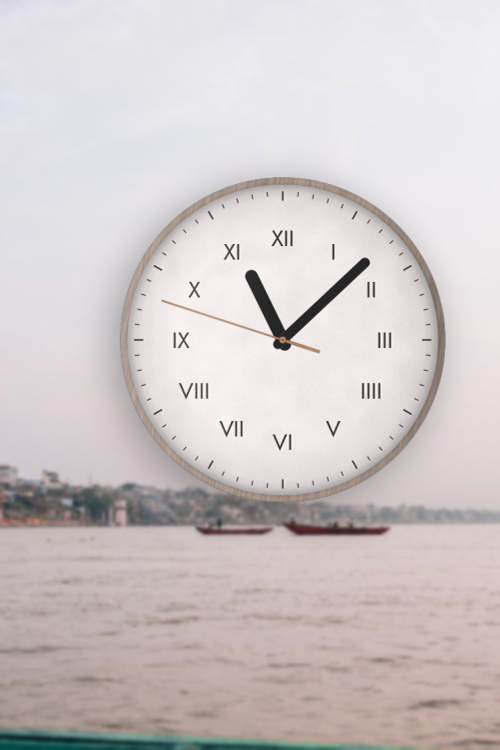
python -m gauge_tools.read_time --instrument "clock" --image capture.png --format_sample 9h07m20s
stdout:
11h07m48s
